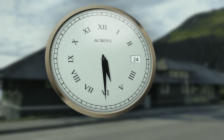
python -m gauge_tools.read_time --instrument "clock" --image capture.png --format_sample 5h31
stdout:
5h30
